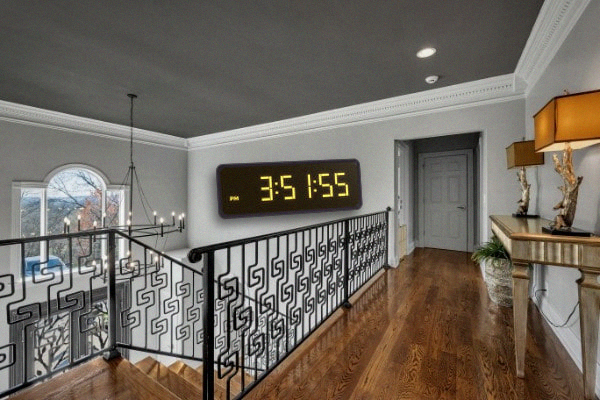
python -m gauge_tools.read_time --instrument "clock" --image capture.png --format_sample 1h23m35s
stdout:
3h51m55s
